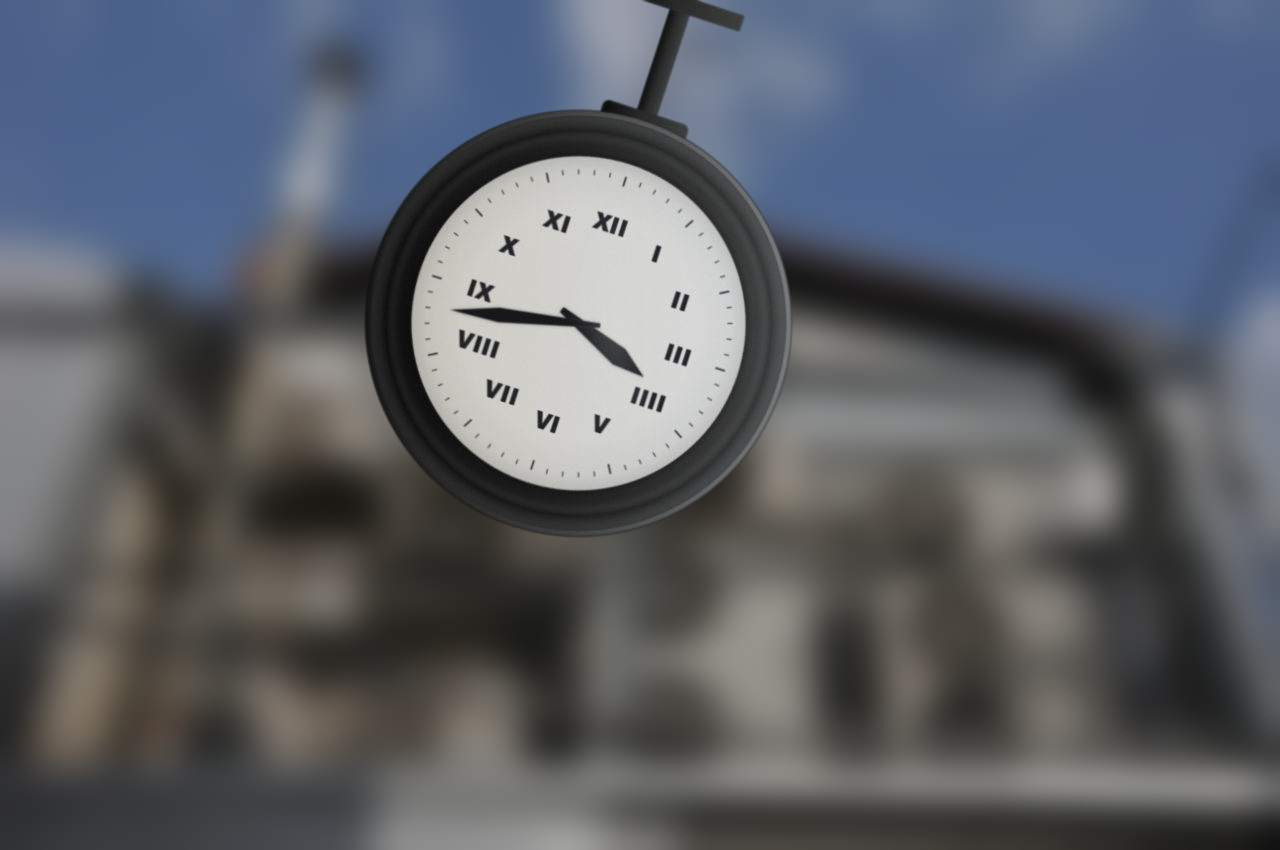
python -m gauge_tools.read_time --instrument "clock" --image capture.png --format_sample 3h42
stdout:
3h43
